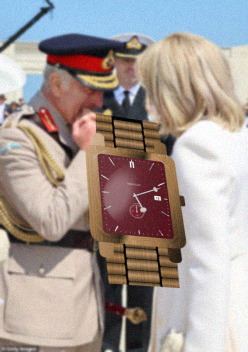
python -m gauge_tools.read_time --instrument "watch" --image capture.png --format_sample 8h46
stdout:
5h11
